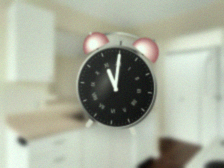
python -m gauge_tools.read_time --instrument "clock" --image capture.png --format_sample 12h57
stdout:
11h00
